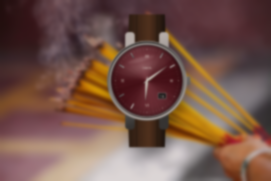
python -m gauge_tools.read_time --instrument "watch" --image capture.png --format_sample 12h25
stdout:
6h09
